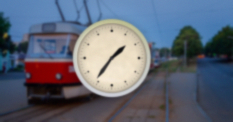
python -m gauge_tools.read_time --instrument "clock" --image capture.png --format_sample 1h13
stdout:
1h36
